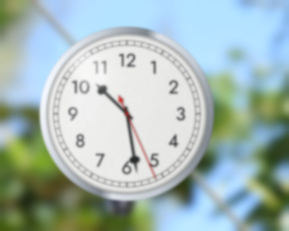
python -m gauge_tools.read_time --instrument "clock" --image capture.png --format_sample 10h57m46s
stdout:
10h28m26s
